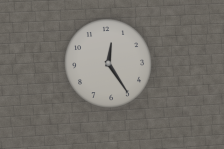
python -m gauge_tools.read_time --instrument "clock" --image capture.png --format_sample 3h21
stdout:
12h25
